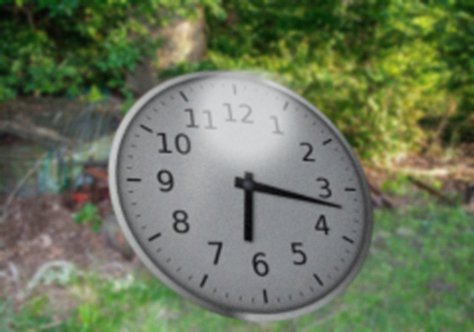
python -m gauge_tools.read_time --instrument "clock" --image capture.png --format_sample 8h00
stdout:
6h17
